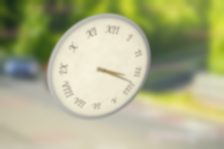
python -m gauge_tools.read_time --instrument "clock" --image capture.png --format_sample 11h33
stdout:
3h18
